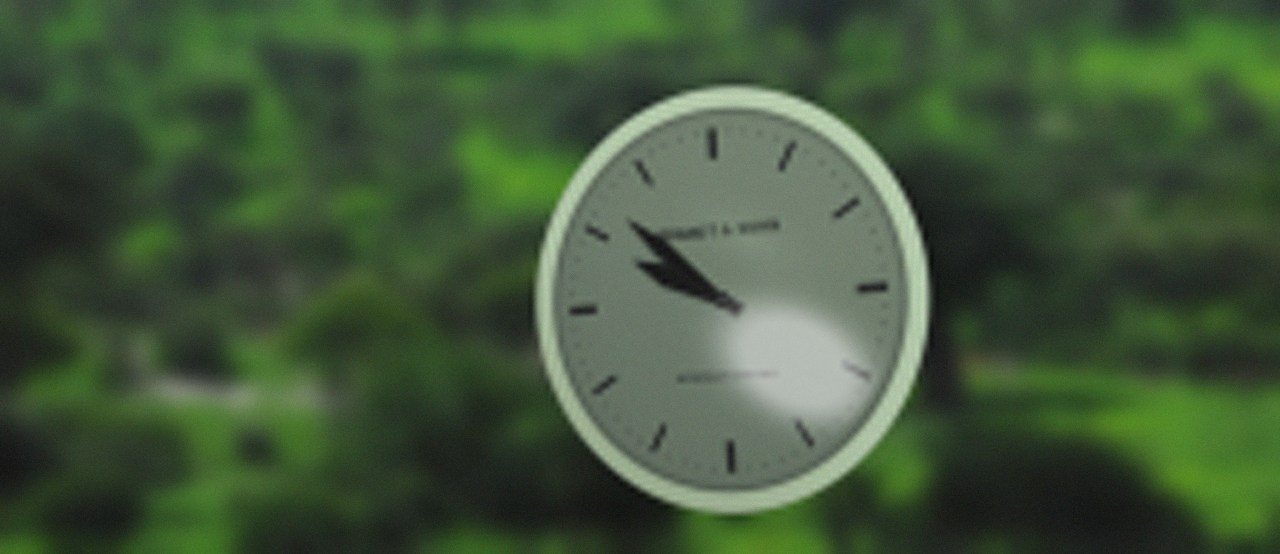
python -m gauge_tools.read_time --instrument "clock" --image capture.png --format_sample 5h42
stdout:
9h52
